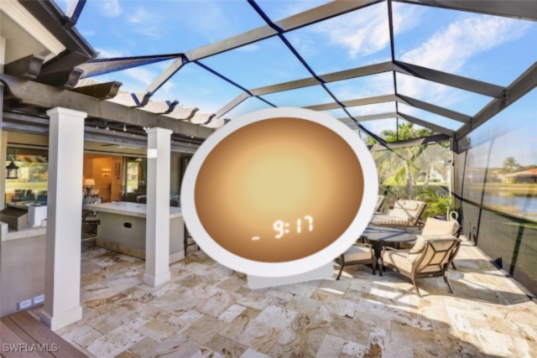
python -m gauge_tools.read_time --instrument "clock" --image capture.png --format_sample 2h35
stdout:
9h17
